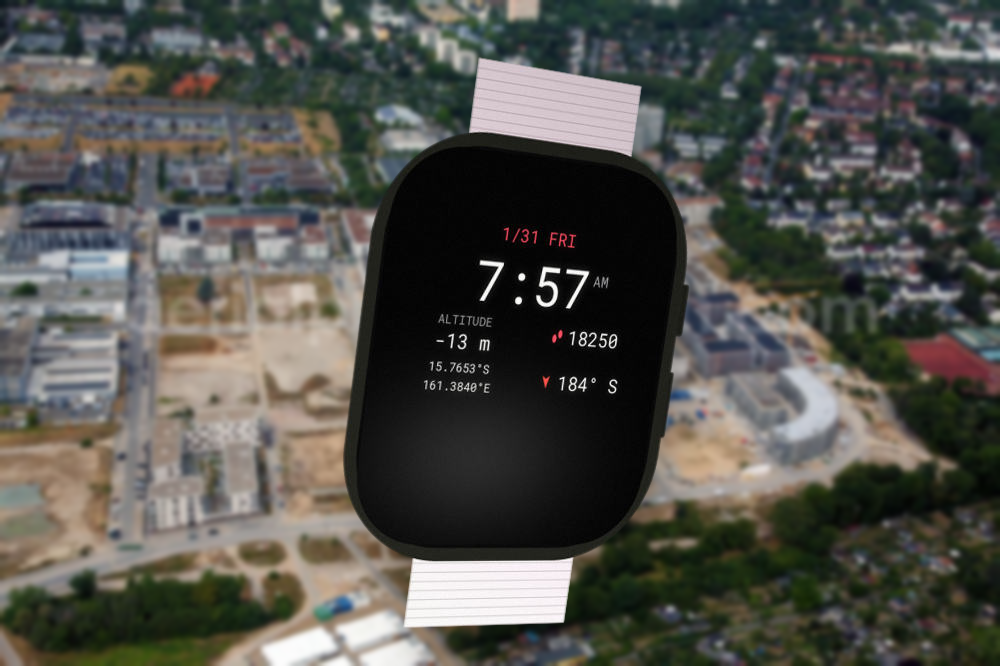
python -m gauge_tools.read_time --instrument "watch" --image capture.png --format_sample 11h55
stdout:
7h57
